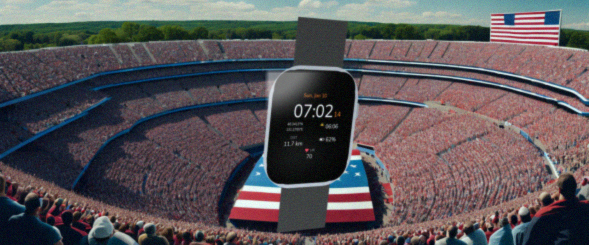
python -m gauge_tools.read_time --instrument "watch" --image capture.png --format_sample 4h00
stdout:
7h02
